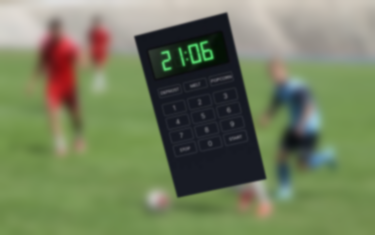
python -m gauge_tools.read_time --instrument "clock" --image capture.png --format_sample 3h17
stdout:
21h06
